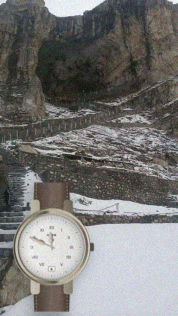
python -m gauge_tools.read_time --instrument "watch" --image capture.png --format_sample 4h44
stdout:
11h49
